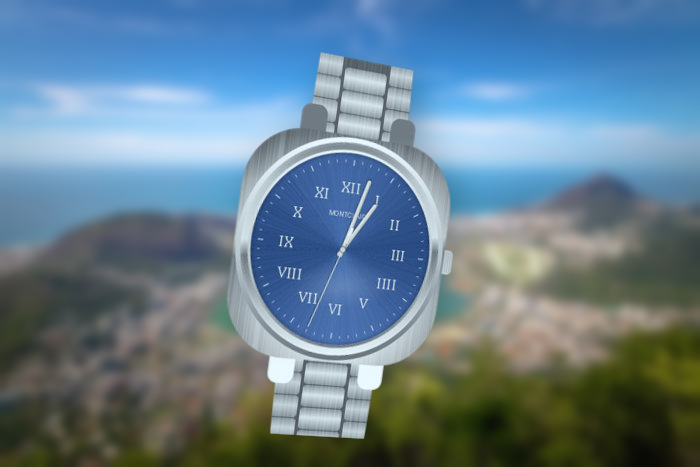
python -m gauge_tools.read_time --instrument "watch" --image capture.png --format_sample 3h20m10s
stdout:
1h02m33s
